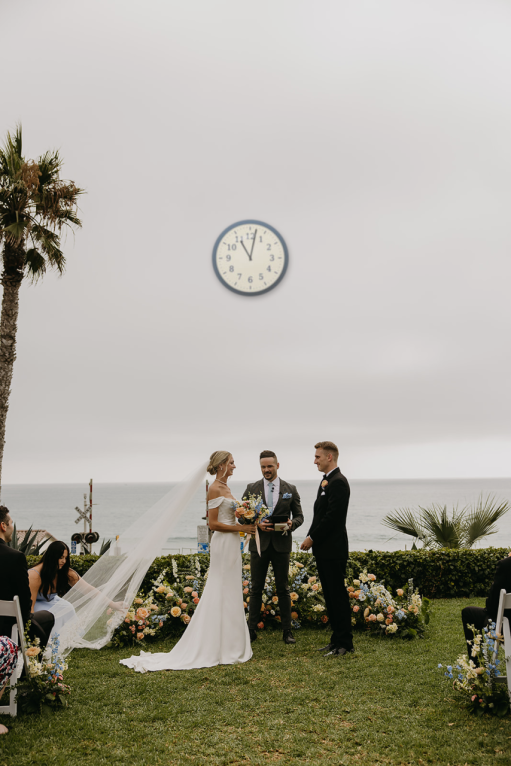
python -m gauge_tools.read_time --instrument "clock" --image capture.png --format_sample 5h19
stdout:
11h02
